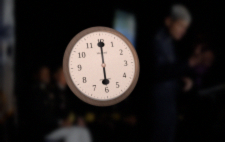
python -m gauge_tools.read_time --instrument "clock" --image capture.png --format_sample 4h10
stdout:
6h00
